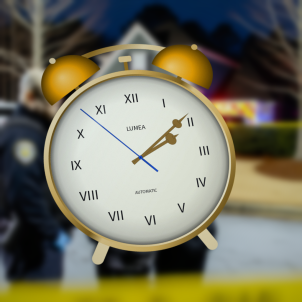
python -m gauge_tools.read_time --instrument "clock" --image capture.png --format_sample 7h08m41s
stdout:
2h08m53s
